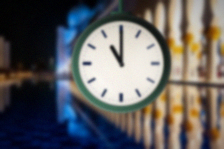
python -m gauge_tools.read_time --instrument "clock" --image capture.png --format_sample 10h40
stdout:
11h00
